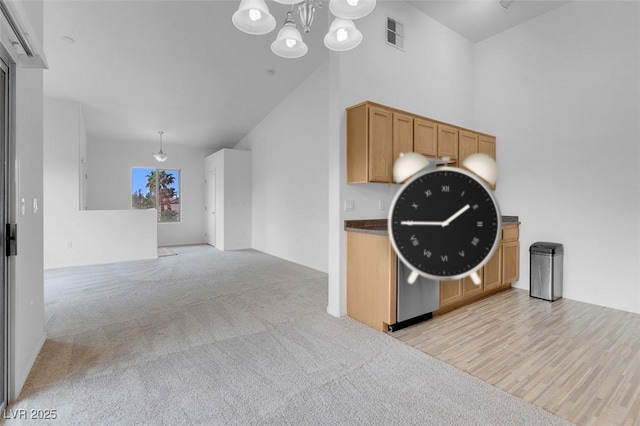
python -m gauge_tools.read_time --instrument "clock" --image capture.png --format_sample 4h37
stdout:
1h45
